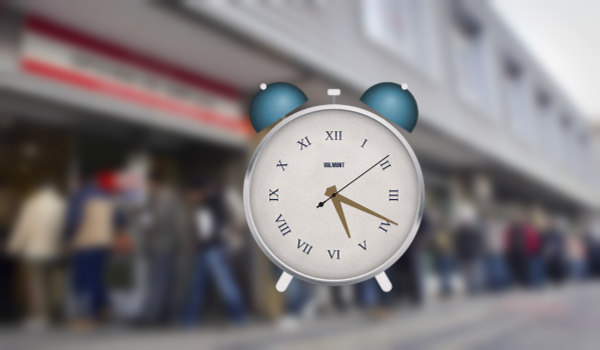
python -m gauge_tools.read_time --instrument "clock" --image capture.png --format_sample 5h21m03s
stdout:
5h19m09s
